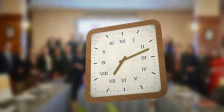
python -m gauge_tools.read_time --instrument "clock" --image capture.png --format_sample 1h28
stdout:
7h12
